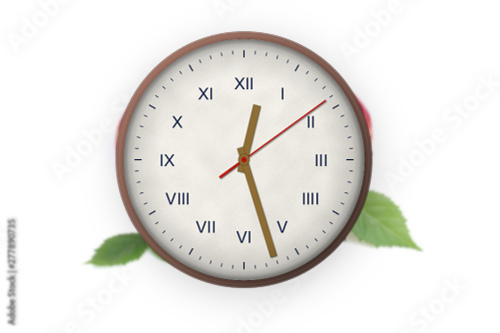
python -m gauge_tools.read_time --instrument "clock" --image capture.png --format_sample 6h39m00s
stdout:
12h27m09s
